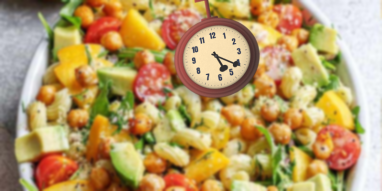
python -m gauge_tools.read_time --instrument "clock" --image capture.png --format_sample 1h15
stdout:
5h21
